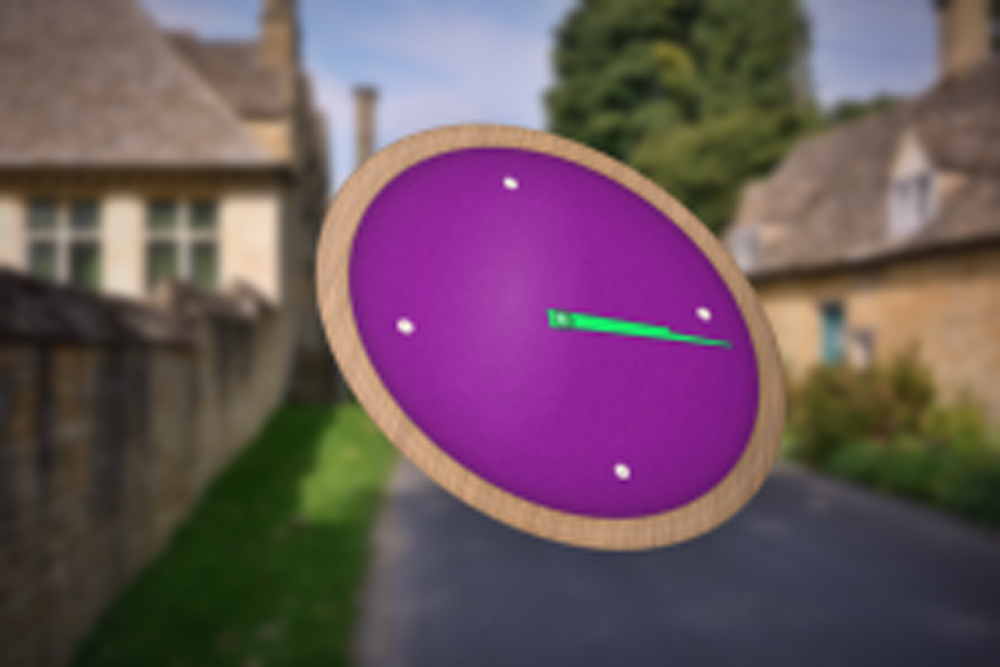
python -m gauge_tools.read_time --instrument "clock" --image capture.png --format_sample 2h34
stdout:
3h17
